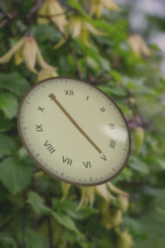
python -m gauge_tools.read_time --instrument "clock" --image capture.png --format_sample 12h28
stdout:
4h55
